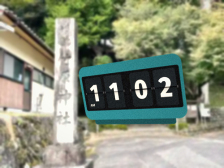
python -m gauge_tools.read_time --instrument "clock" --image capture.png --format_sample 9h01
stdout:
11h02
